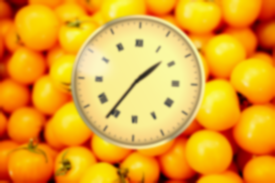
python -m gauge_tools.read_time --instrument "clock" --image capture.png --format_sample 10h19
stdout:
1h36
